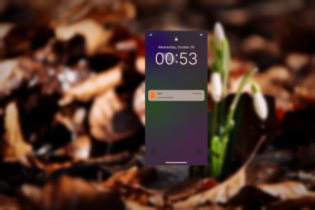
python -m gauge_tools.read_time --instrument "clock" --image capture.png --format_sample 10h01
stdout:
0h53
